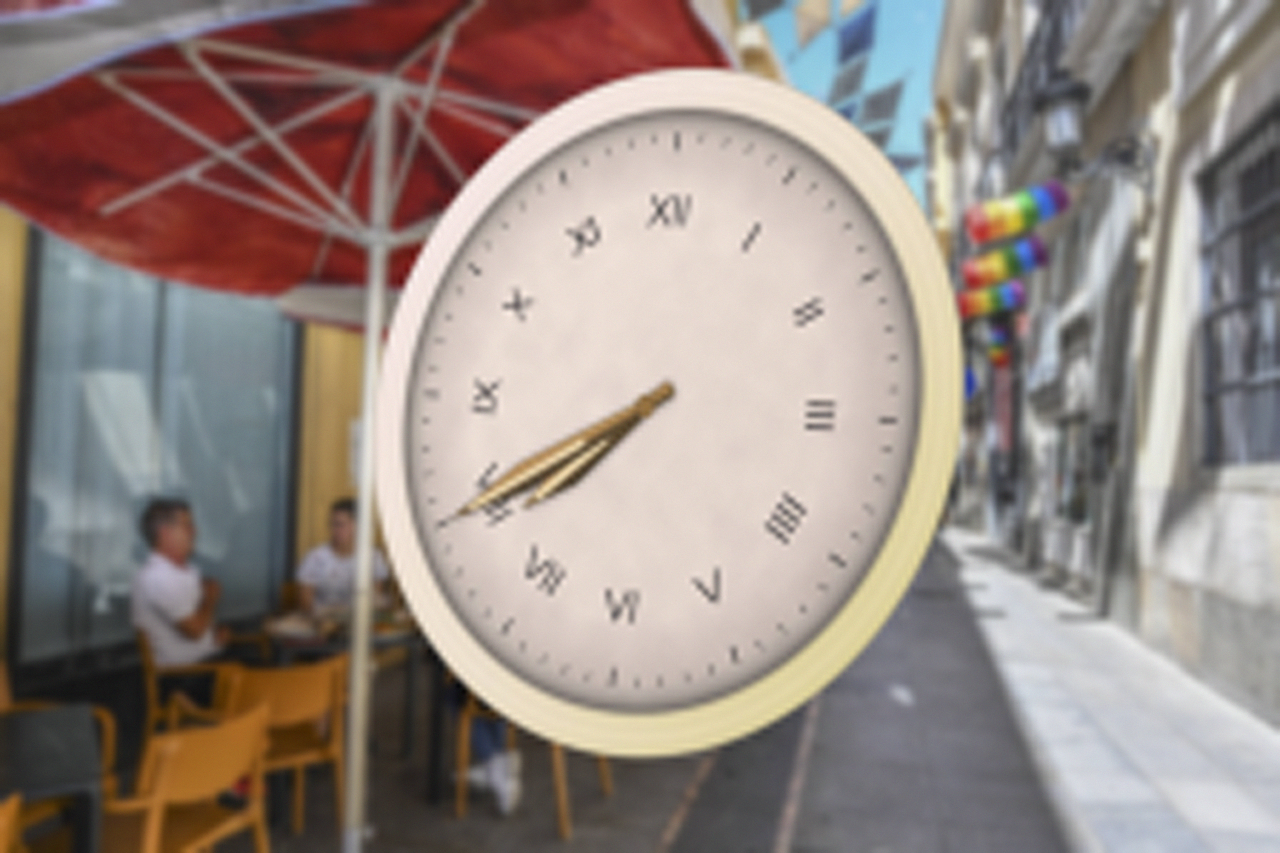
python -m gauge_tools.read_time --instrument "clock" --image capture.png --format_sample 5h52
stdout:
7h40
